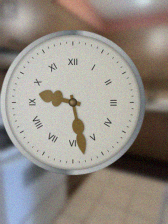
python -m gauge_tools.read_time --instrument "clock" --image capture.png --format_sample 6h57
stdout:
9h28
